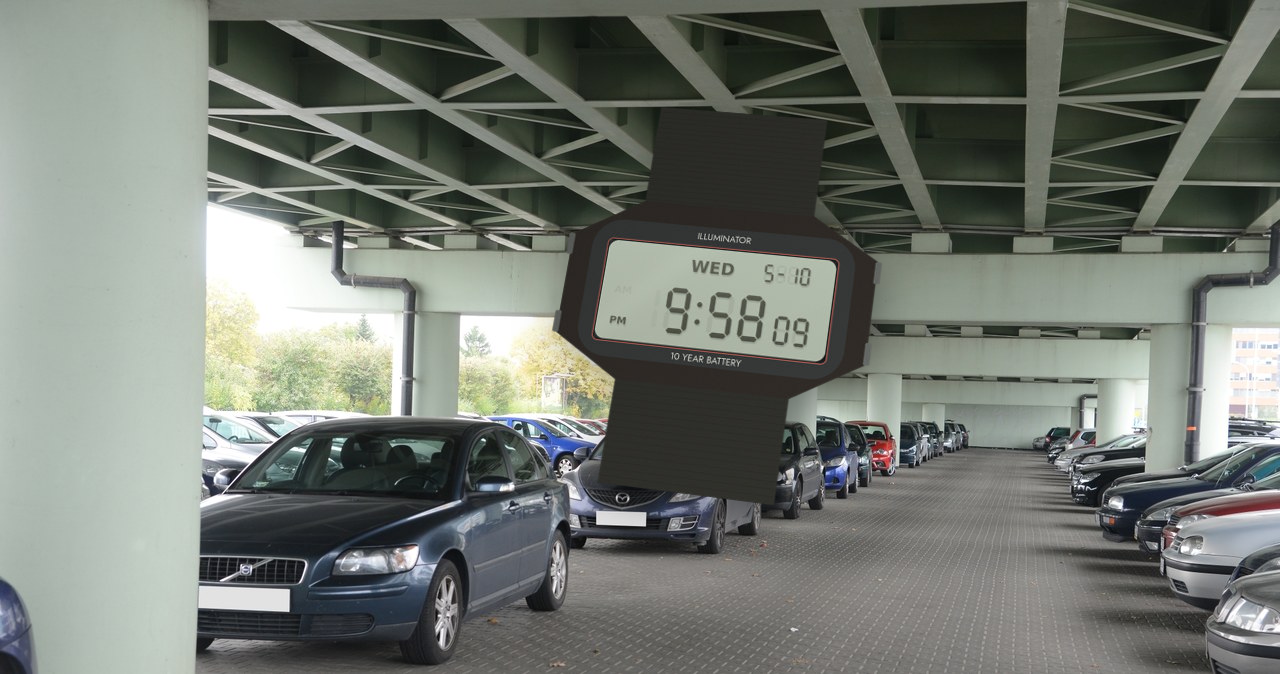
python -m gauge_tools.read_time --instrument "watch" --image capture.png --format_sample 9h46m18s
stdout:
9h58m09s
